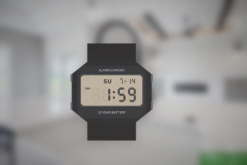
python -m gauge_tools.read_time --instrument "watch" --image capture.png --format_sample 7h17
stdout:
1h59
